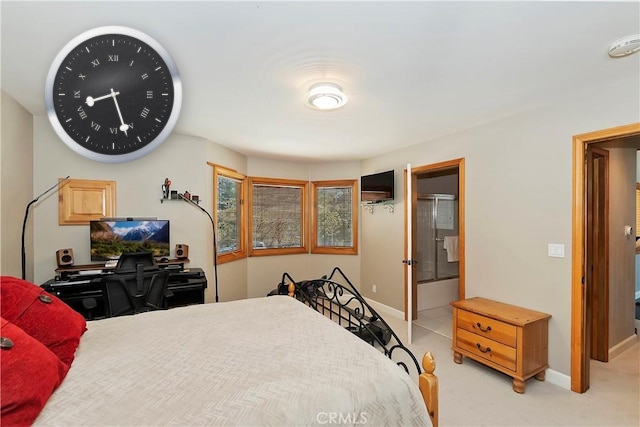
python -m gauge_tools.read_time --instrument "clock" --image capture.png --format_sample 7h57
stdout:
8h27
